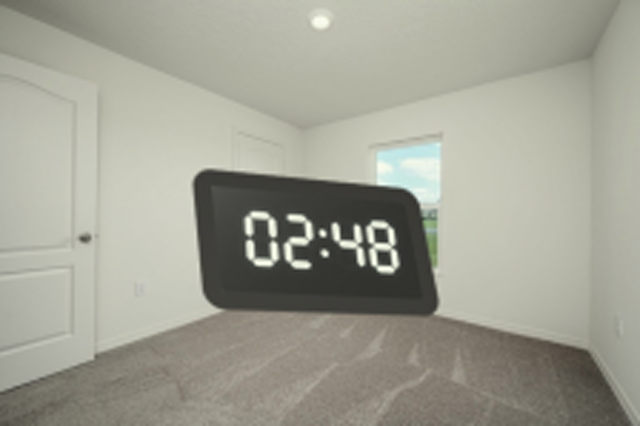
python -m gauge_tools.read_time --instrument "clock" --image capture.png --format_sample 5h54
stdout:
2h48
